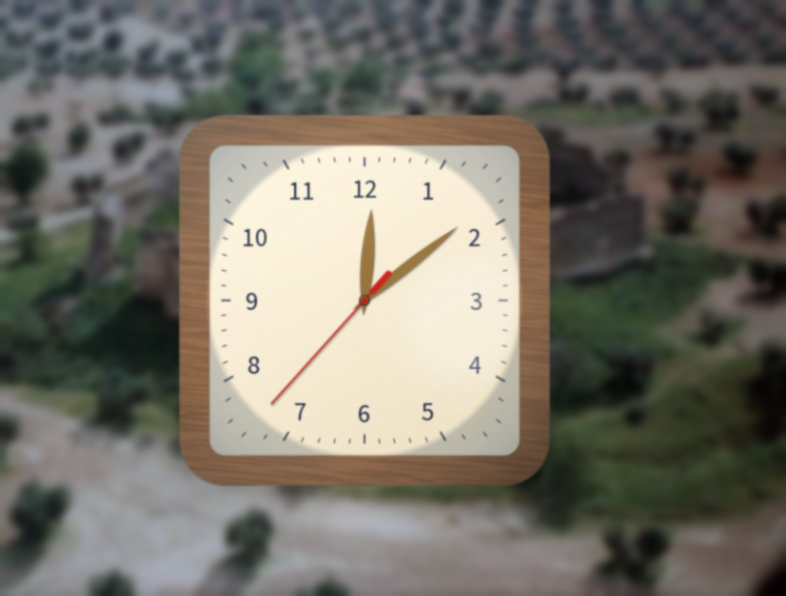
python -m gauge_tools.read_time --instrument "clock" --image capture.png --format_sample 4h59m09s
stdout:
12h08m37s
